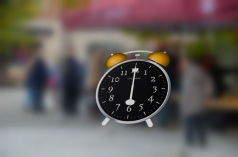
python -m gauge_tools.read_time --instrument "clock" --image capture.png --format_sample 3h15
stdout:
6h00
